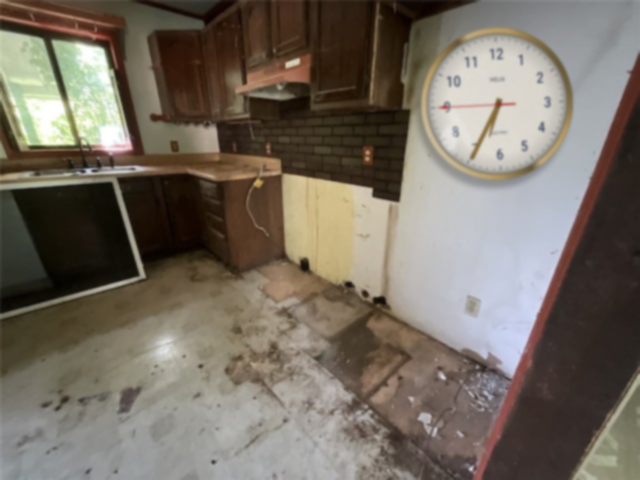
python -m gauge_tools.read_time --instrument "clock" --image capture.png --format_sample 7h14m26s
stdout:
6h34m45s
